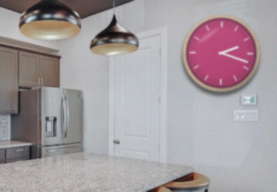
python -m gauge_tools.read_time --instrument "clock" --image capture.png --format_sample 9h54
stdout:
2h18
